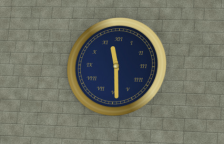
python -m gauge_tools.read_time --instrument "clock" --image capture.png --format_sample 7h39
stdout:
11h29
